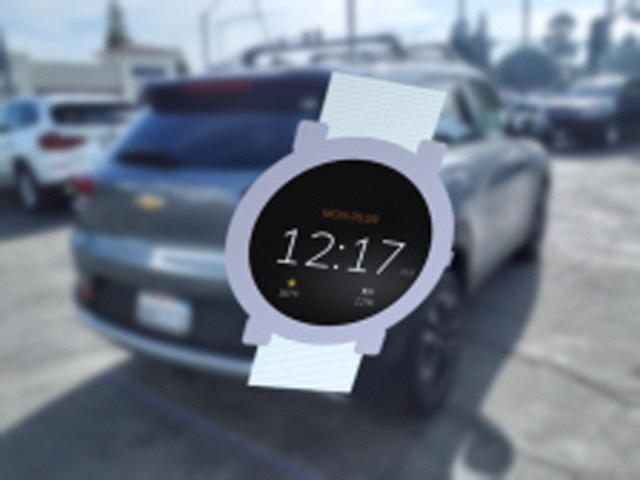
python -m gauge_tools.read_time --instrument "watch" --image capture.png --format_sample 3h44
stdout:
12h17
